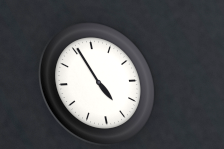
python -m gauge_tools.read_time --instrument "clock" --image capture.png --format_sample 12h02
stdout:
4h56
